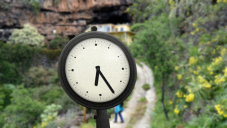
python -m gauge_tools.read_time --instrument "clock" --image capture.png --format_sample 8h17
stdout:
6h25
